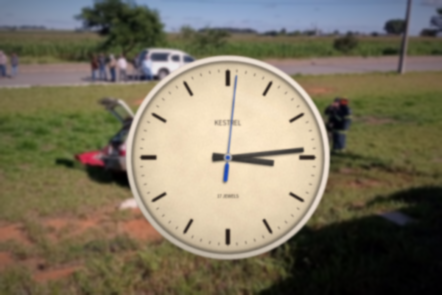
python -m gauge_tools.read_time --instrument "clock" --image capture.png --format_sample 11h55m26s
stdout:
3h14m01s
